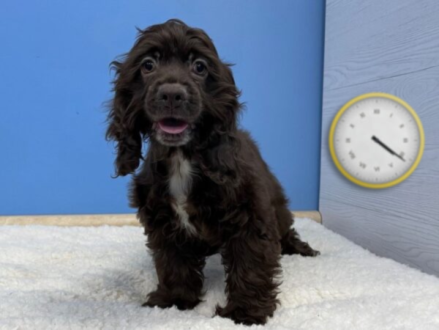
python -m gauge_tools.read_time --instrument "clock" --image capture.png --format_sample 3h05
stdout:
4h21
